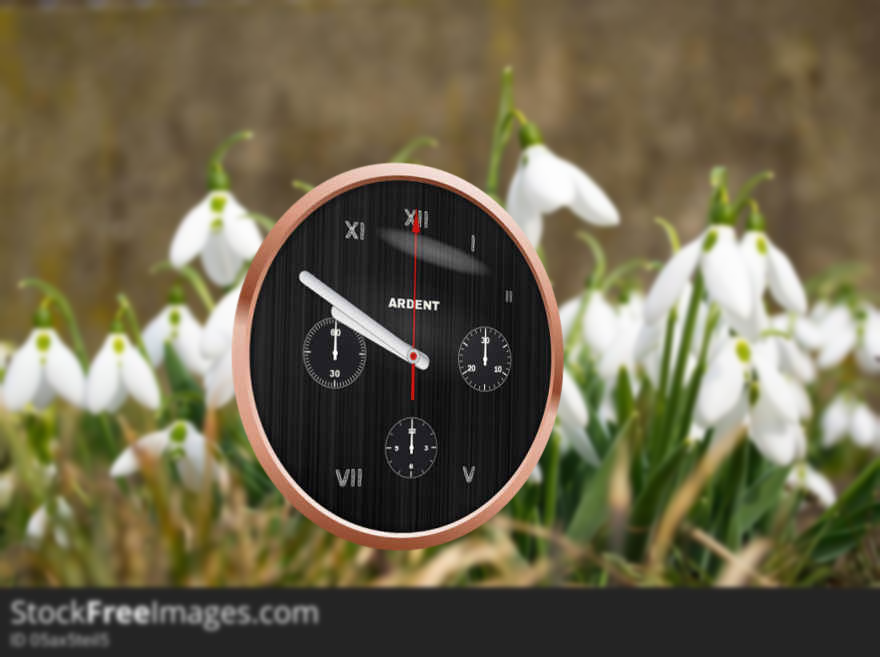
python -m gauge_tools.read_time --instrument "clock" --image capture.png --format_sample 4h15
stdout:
9h50
